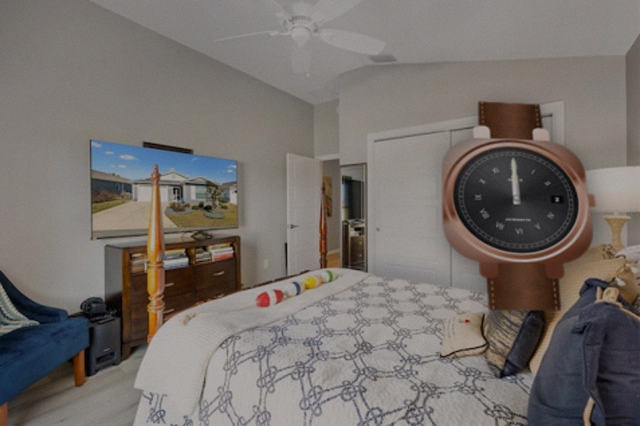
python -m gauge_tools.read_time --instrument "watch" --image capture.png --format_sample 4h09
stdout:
12h00
